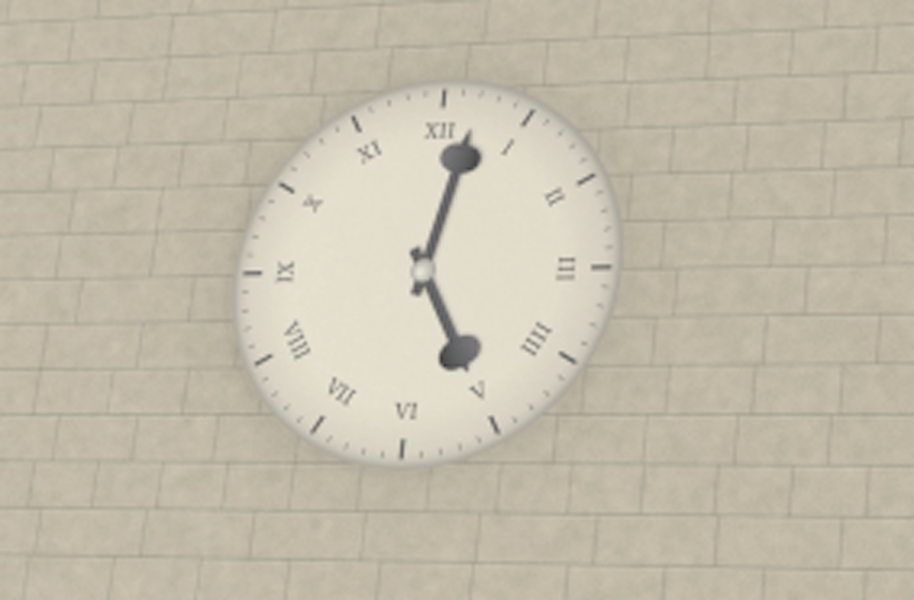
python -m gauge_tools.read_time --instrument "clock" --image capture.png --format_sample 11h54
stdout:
5h02
